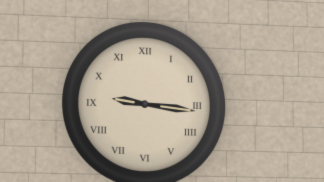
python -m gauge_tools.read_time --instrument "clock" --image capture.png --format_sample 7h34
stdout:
9h16
